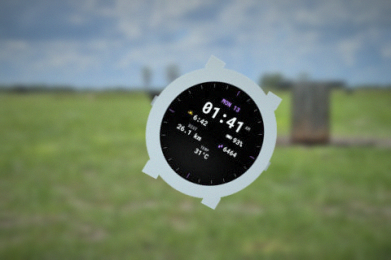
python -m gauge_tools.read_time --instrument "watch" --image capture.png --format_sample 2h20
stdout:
1h41
